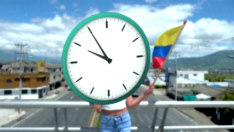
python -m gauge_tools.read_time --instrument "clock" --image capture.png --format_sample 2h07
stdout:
9h55
